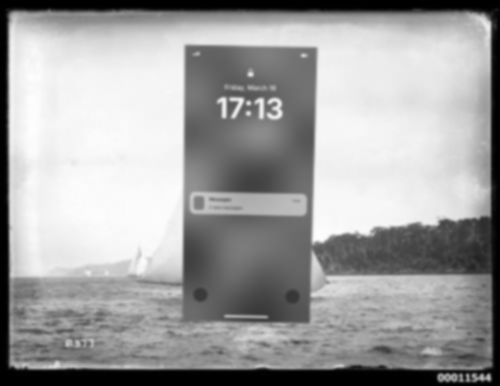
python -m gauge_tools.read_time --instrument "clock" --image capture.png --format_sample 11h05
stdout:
17h13
